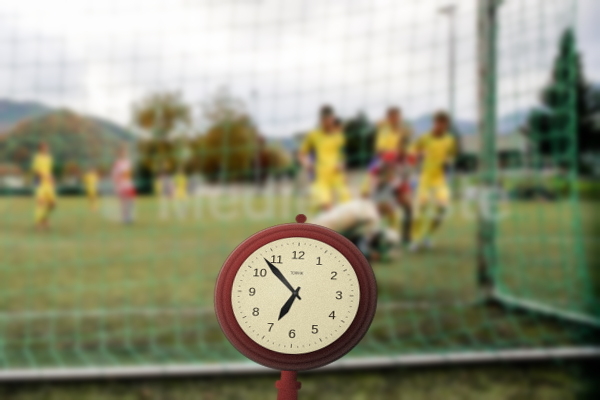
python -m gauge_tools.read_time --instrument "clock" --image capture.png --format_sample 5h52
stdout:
6h53
